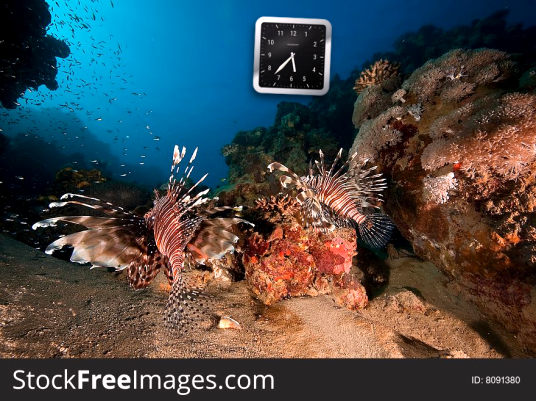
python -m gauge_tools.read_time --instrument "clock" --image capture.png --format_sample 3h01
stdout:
5h37
